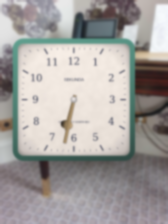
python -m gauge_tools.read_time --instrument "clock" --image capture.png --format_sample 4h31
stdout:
6h32
